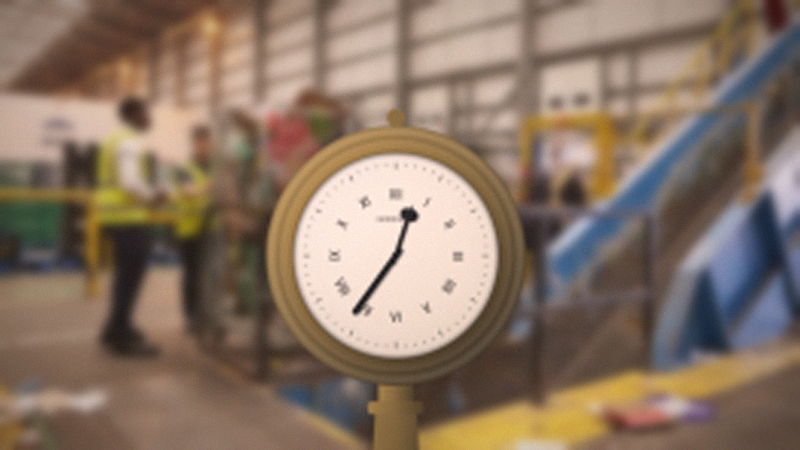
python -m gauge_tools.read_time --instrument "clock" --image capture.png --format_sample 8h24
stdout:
12h36
